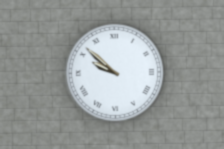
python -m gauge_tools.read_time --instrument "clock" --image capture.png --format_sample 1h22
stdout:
9h52
